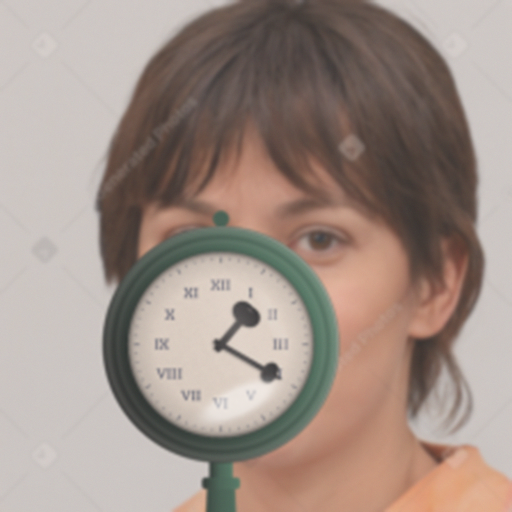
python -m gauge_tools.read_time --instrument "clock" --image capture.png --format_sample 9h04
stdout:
1h20
